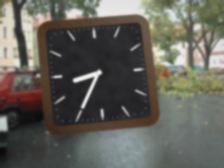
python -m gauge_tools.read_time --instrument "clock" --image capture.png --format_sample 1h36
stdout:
8h35
